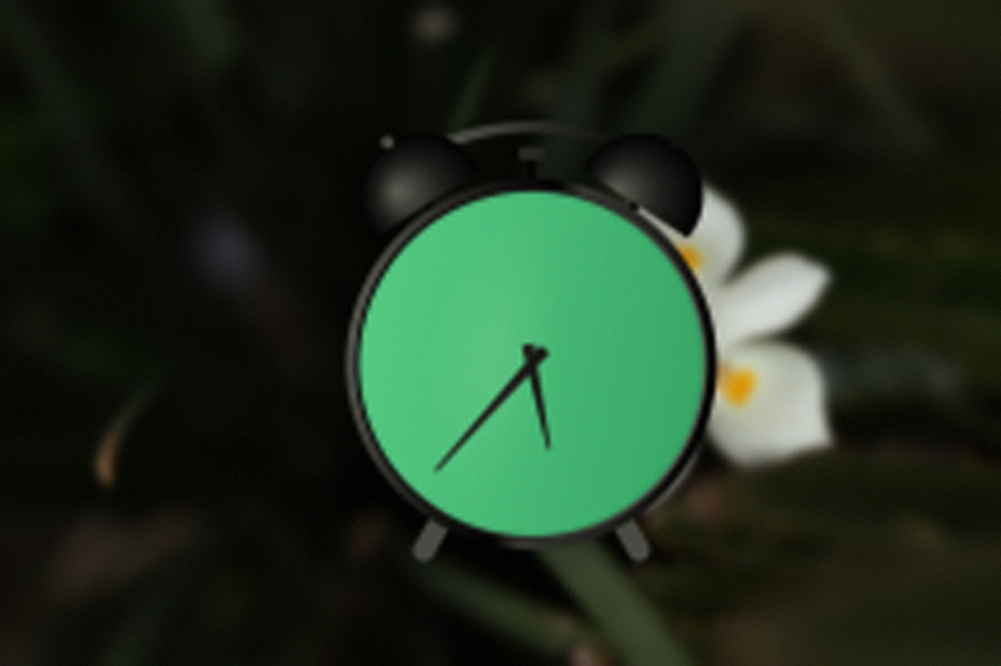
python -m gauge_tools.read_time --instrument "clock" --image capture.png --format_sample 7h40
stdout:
5h37
